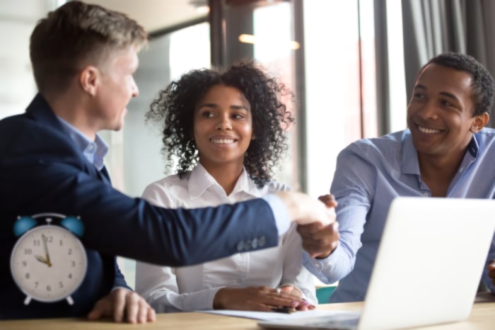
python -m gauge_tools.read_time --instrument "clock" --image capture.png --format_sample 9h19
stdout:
9h58
